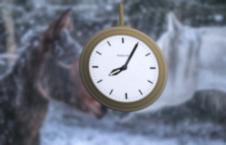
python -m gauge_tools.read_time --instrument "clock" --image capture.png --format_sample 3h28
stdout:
8h05
